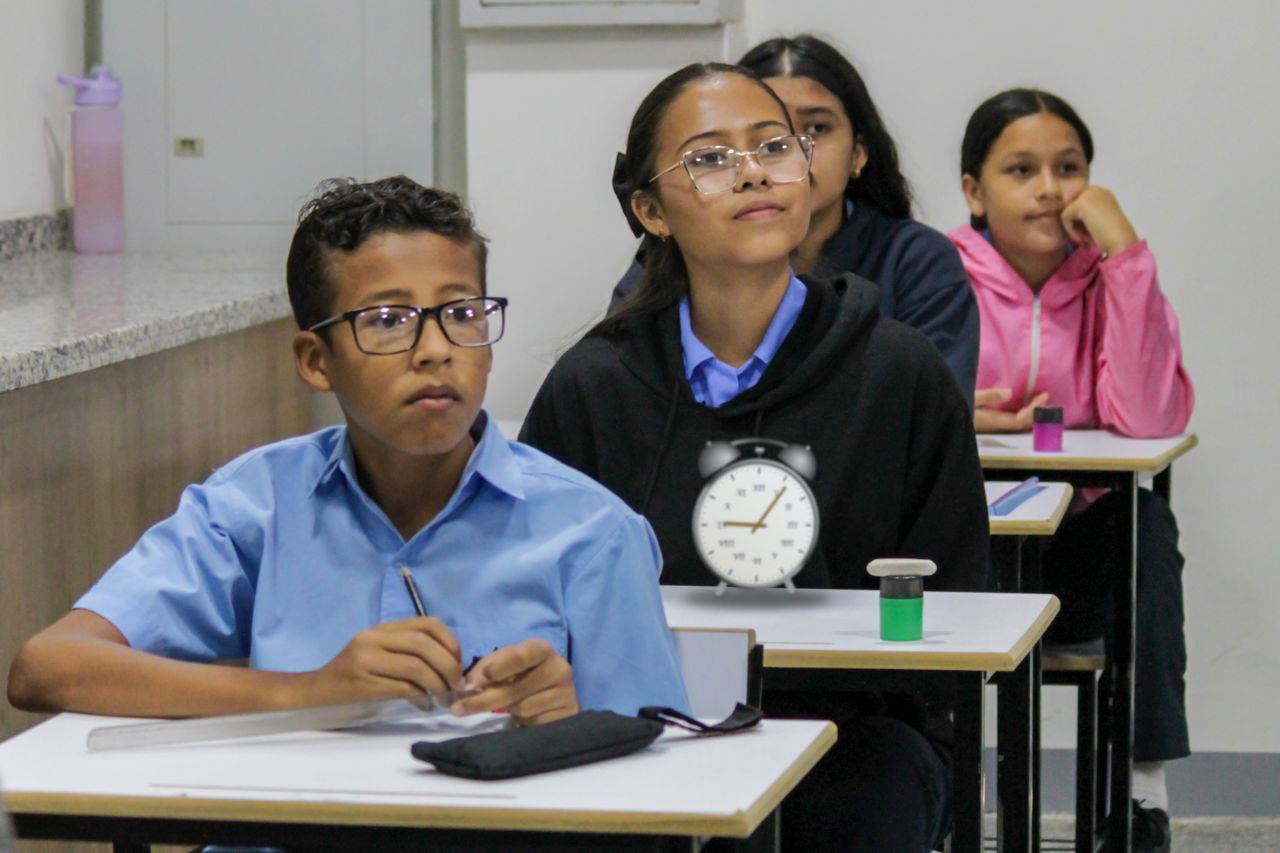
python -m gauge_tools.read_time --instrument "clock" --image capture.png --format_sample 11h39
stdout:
9h06
